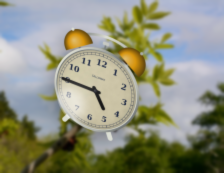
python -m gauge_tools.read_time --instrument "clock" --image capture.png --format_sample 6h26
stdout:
4h45
